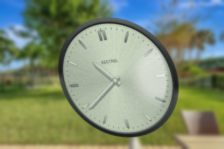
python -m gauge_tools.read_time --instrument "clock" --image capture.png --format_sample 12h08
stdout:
10h39
